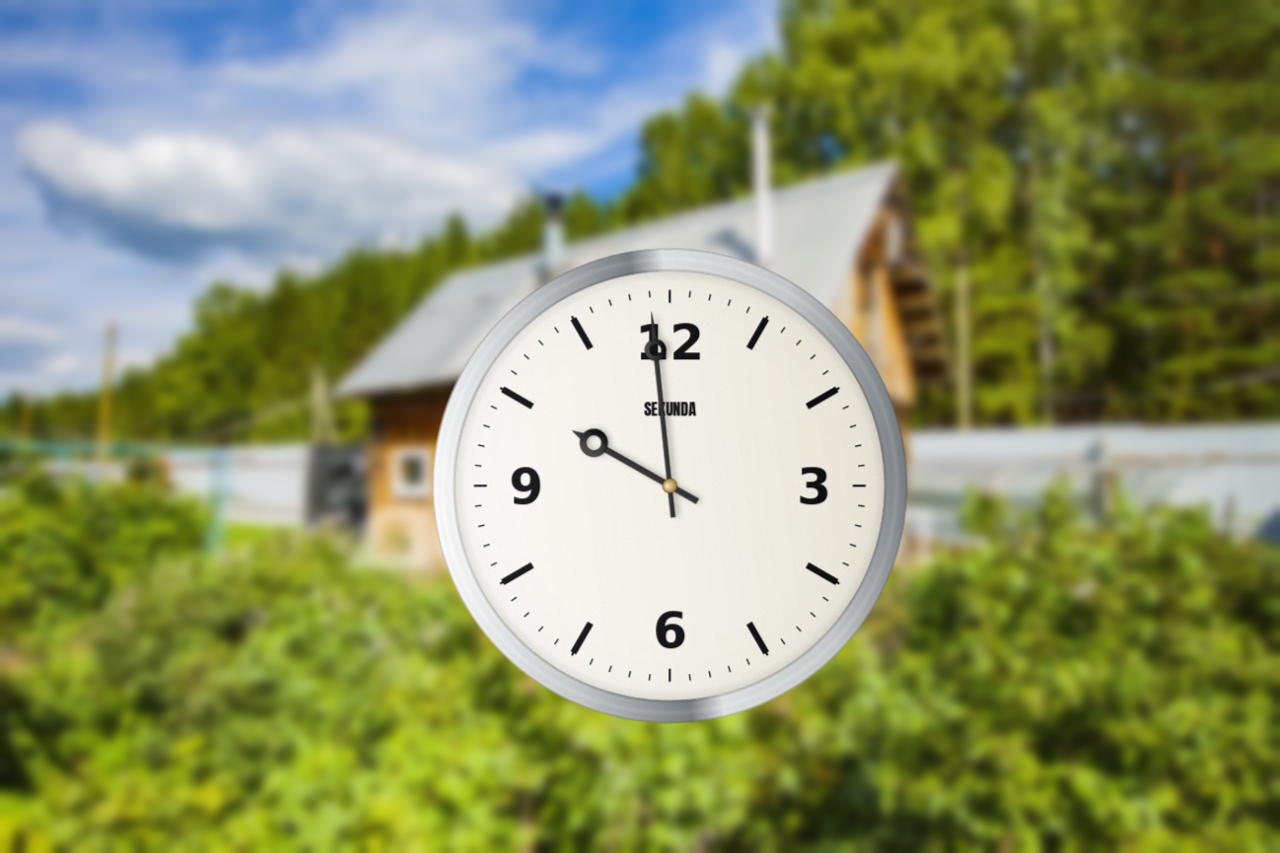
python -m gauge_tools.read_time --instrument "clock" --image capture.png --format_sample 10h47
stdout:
9h59
